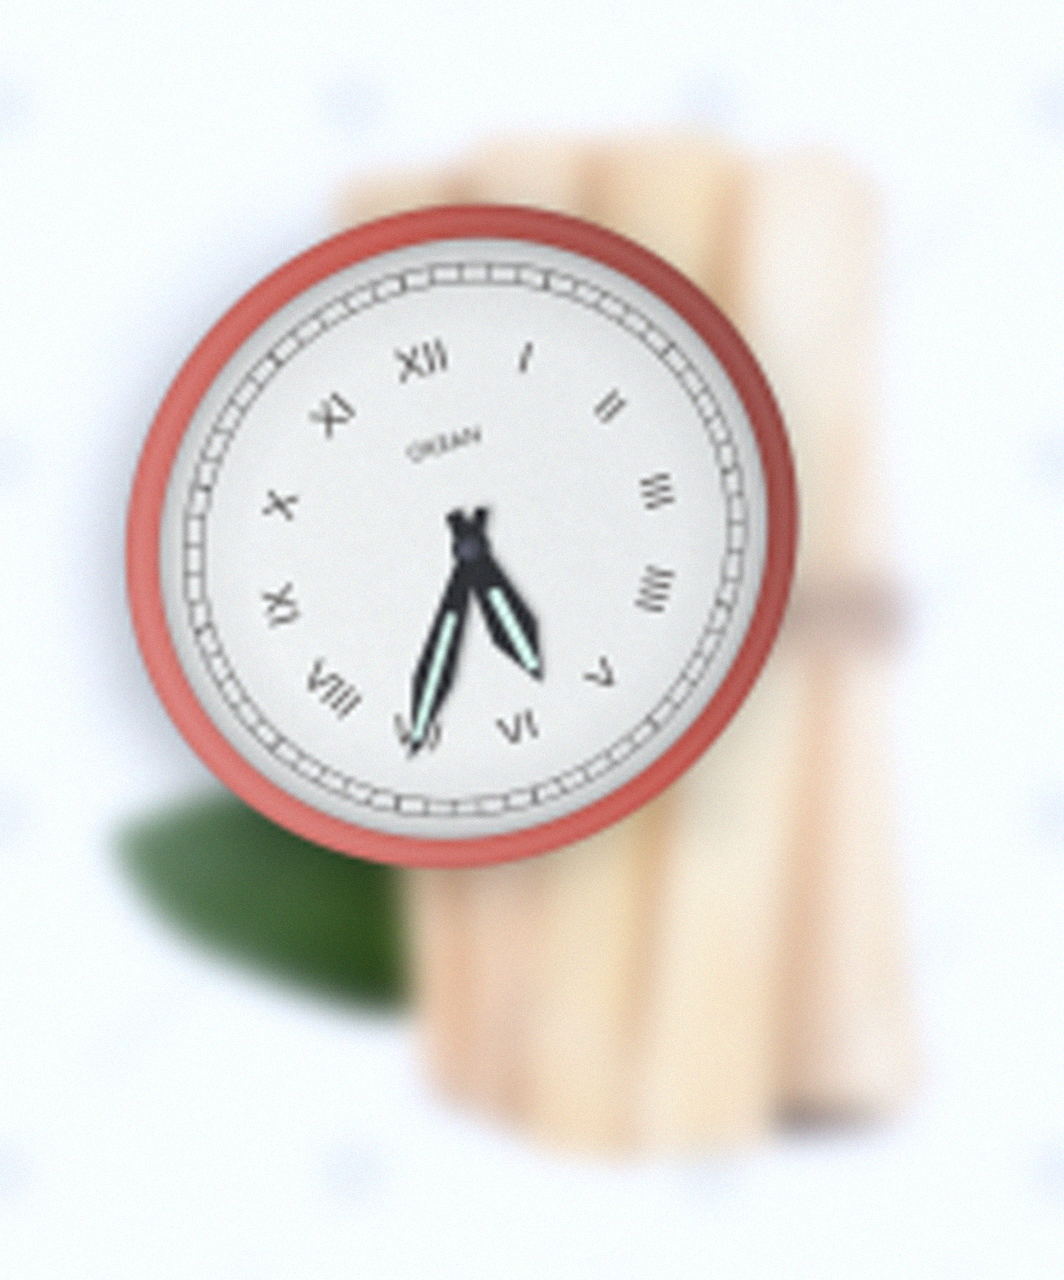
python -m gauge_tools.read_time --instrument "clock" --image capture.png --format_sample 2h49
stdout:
5h35
